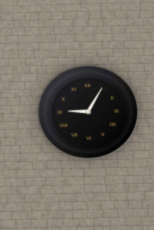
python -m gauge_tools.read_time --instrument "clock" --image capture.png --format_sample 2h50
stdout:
9h05
